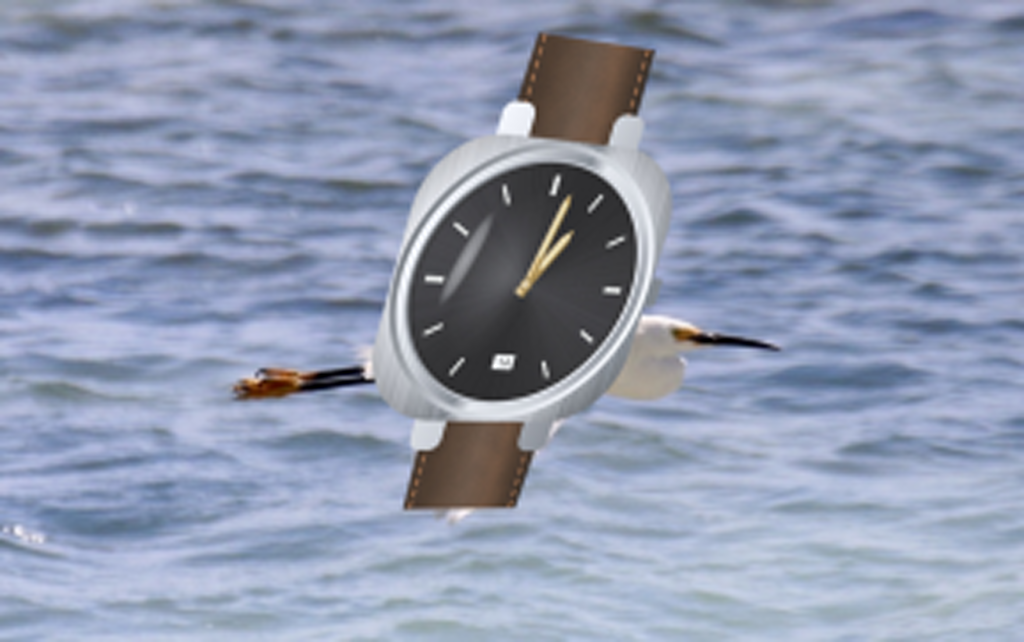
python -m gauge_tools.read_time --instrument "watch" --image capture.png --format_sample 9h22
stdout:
1h02
